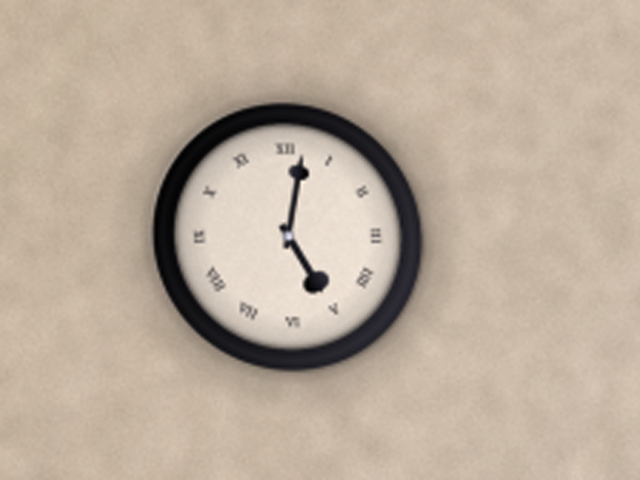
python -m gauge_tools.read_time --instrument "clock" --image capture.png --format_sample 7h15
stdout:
5h02
